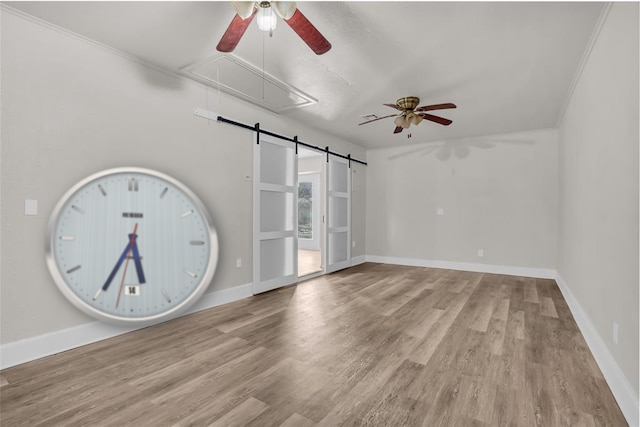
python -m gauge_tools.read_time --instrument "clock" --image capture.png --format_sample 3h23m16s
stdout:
5h34m32s
